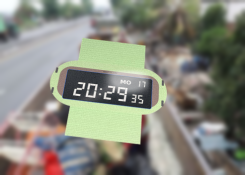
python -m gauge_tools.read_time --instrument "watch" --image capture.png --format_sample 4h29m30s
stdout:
20h29m35s
